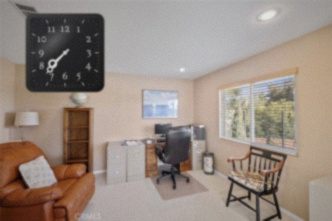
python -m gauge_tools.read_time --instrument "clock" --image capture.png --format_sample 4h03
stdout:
7h37
